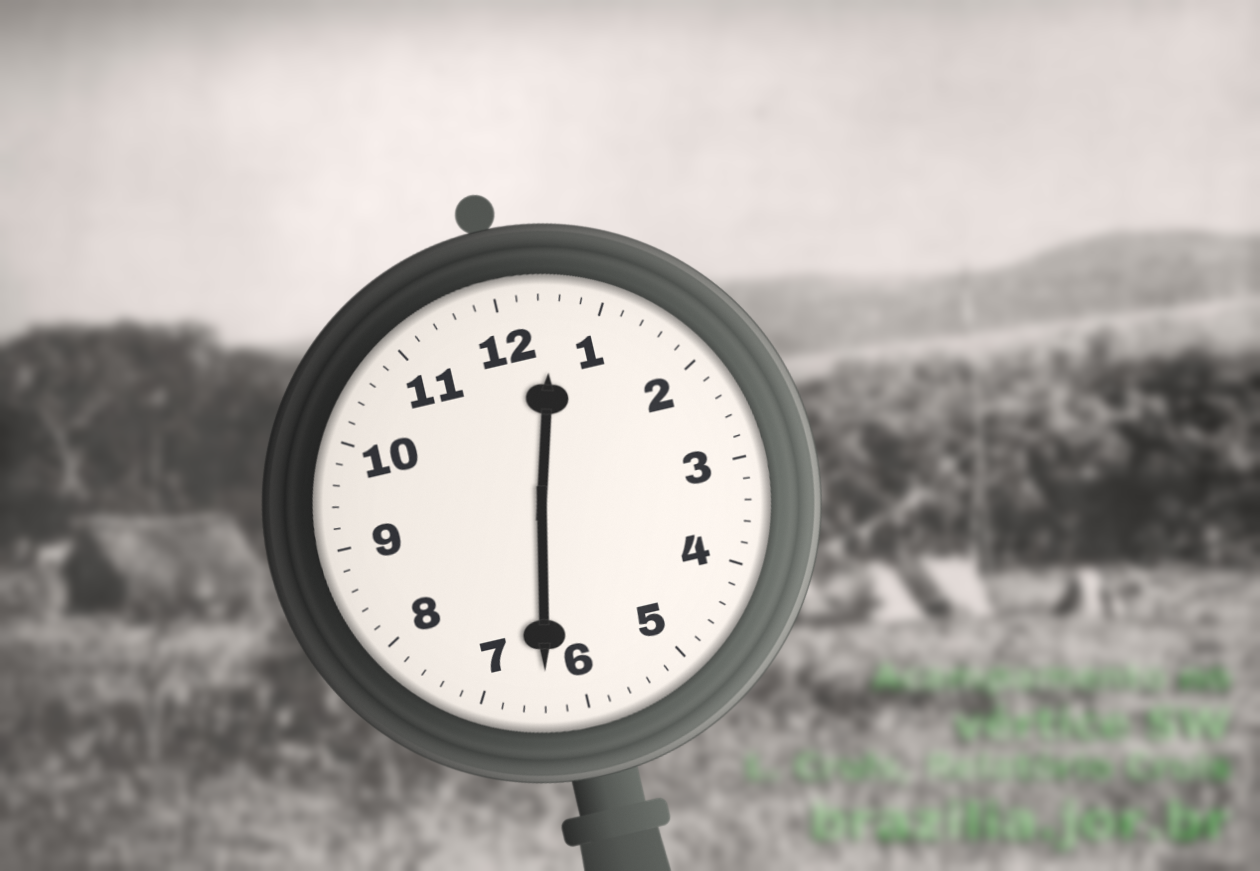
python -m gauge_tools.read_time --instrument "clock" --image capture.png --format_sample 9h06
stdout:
12h32
